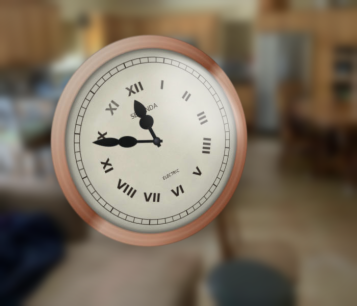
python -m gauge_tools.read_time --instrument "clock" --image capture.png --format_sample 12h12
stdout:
11h49
